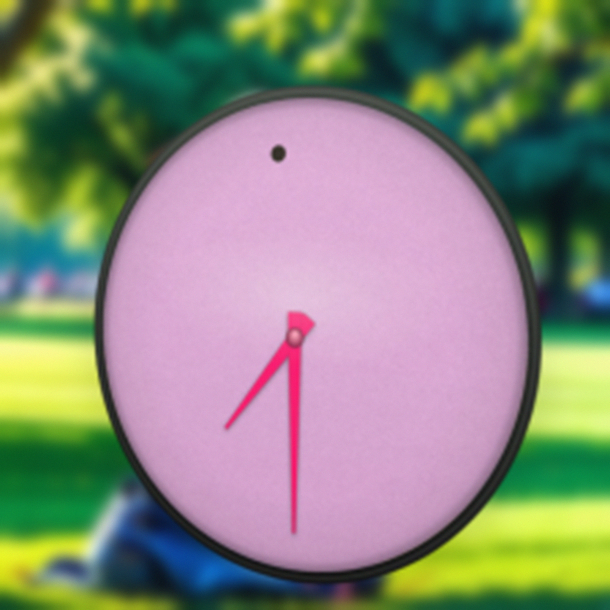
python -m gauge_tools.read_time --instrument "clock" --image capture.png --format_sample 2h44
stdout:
7h31
